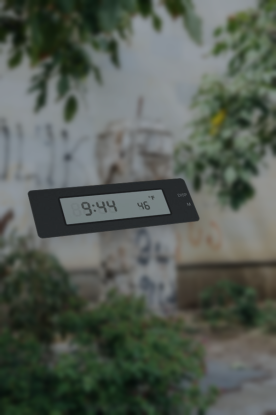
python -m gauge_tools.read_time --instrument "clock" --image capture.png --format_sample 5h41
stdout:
9h44
